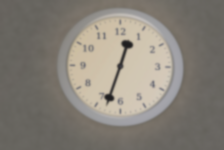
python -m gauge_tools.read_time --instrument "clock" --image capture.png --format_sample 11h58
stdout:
12h33
